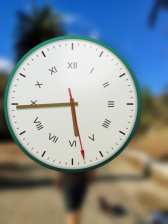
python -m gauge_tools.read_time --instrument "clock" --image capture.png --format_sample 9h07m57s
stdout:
5h44m28s
